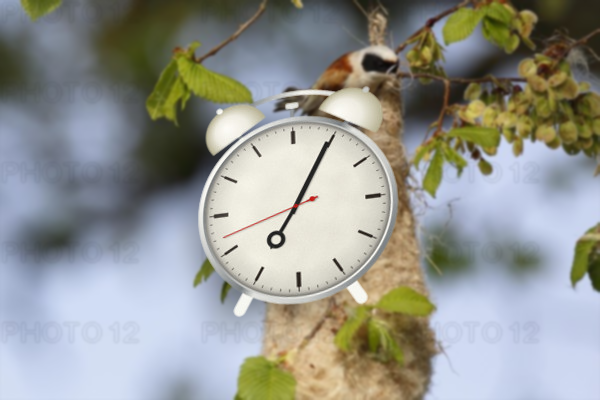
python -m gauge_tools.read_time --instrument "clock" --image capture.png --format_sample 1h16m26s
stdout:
7h04m42s
